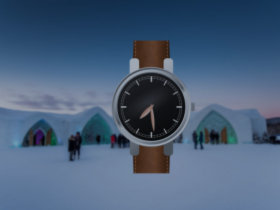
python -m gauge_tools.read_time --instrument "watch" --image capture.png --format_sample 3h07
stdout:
7h29
